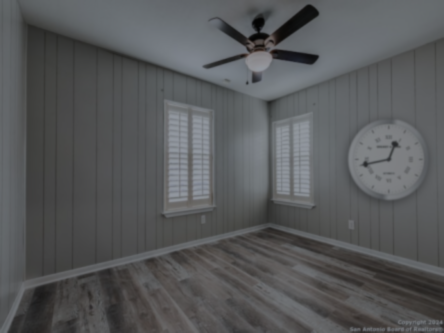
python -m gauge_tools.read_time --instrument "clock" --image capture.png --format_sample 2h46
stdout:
12h43
